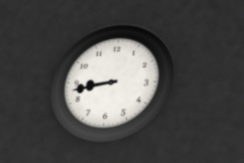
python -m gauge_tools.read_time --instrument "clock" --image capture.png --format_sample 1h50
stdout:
8h43
